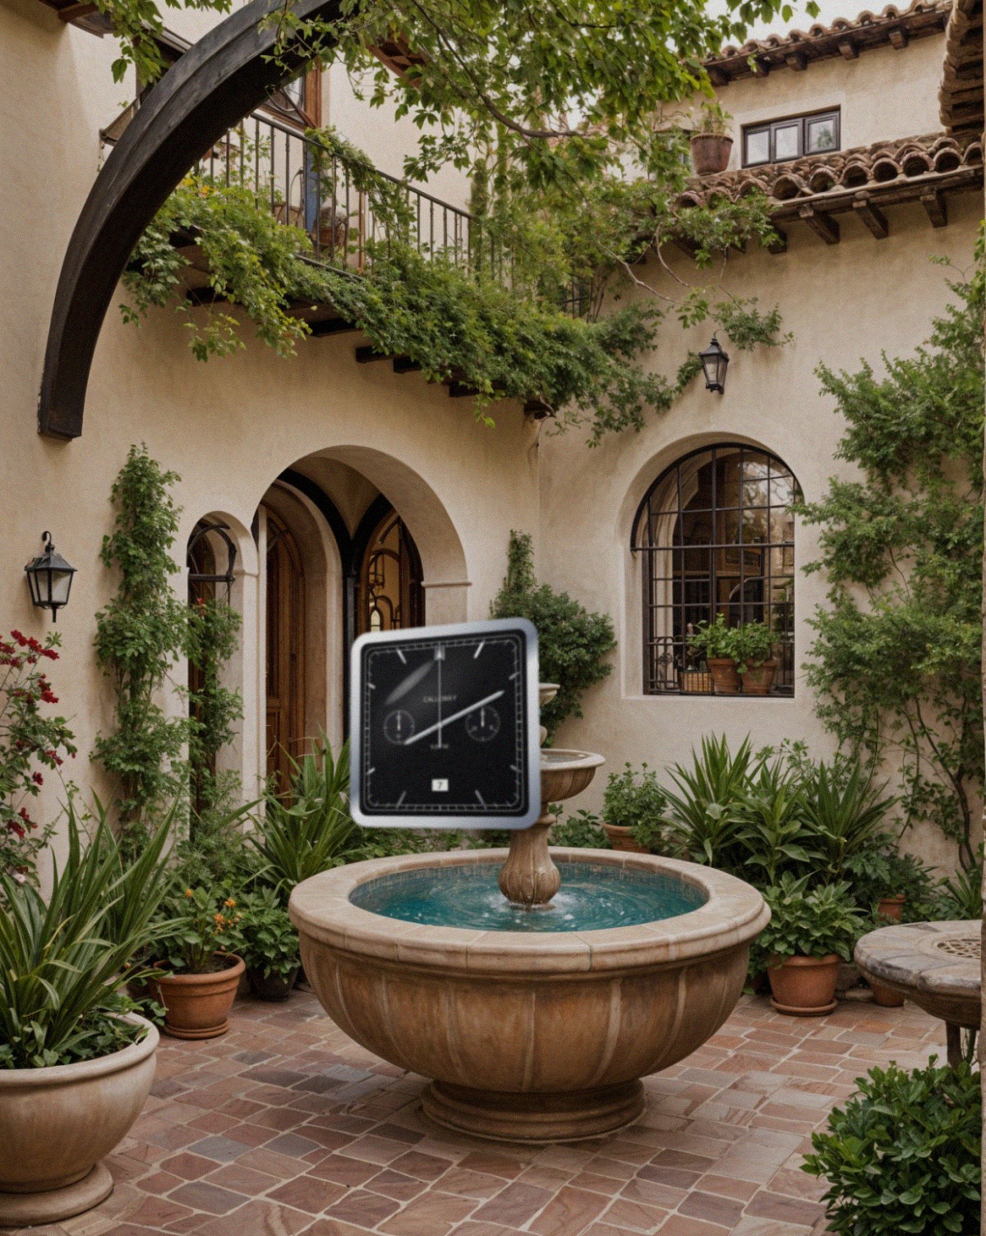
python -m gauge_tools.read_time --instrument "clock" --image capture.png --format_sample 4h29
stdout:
8h11
